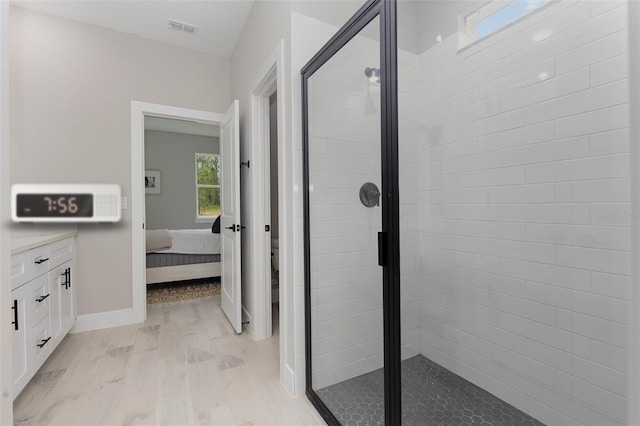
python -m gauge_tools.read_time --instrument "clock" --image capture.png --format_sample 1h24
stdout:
7h56
